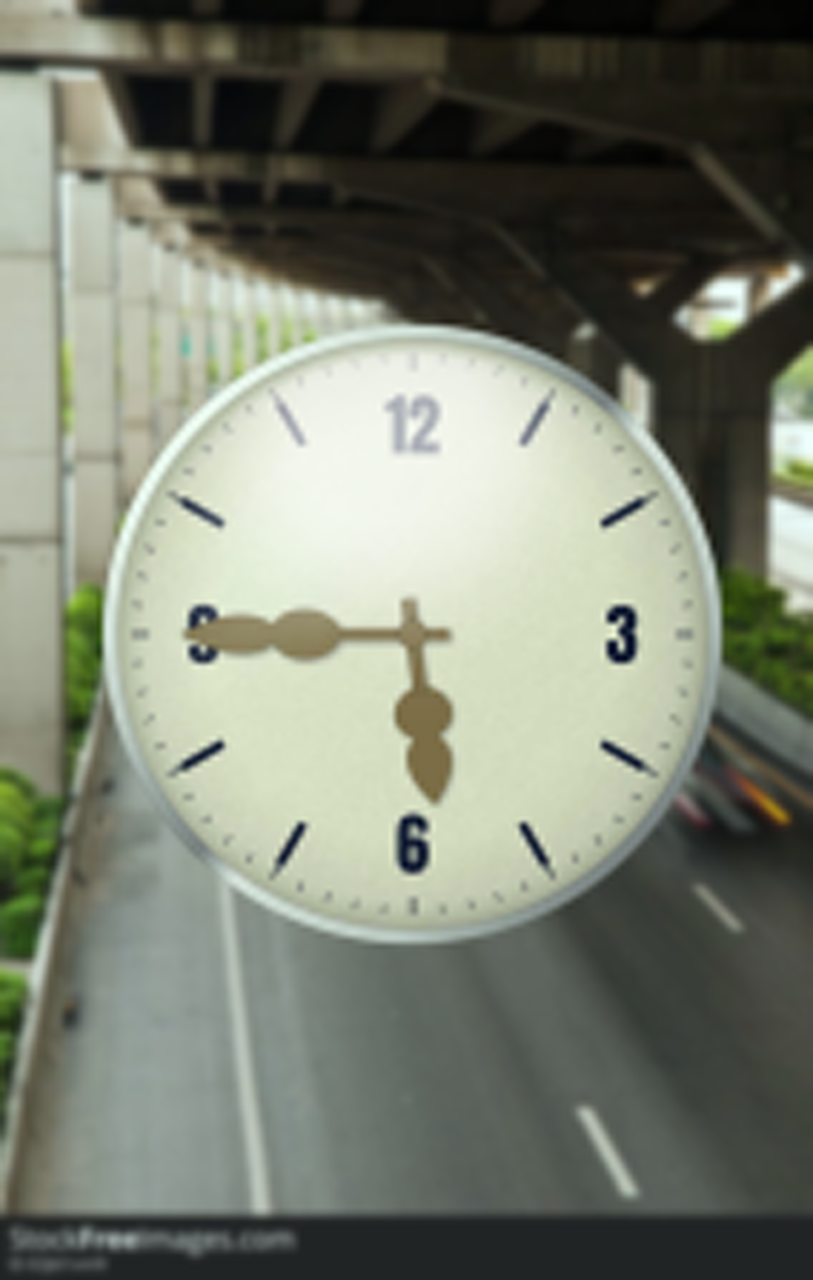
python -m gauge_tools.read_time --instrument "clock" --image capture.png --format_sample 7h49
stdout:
5h45
